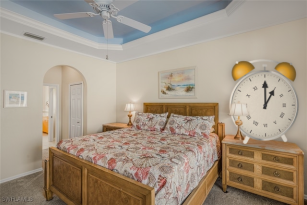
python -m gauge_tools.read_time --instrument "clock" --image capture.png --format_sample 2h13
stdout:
1h00
